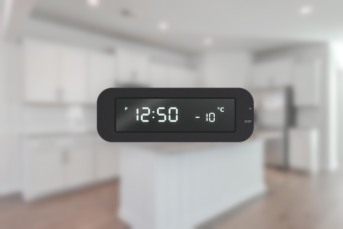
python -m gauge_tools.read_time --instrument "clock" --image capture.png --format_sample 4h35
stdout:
12h50
